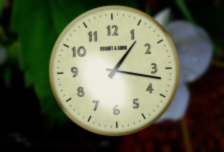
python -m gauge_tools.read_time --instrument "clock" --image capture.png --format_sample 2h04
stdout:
1h17
